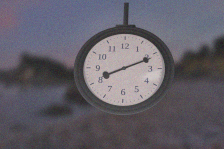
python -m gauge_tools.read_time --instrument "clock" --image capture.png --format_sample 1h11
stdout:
8h11
